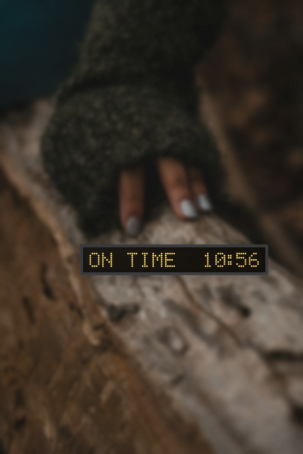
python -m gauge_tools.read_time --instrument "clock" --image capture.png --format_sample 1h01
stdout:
10h56
